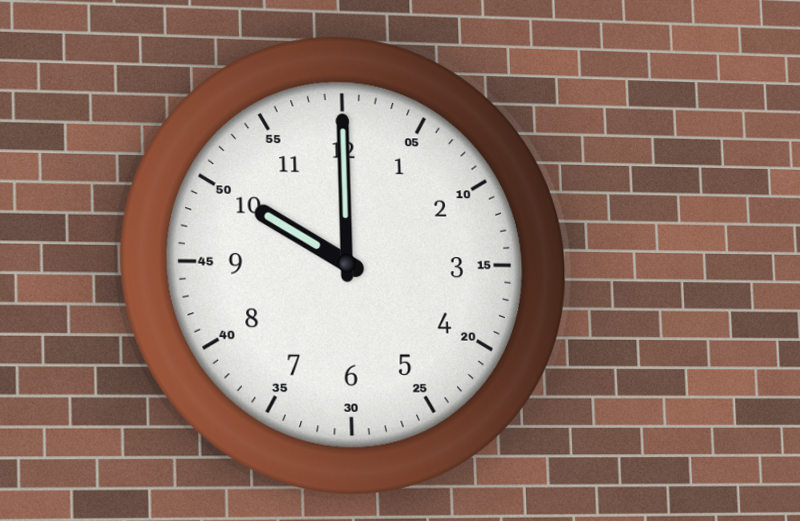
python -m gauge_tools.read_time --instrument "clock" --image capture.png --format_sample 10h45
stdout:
10h00
